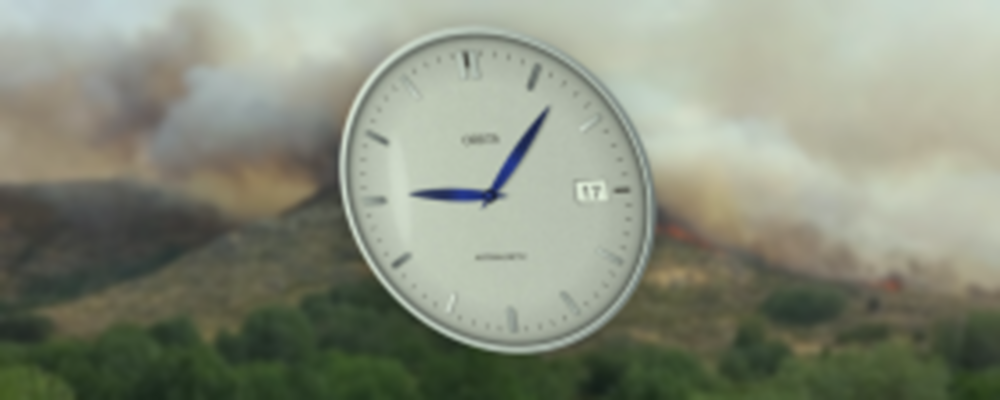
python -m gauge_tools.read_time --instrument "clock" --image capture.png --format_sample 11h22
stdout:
9h07
